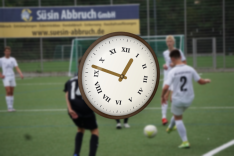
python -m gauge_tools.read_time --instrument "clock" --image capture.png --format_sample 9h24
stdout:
12h47
